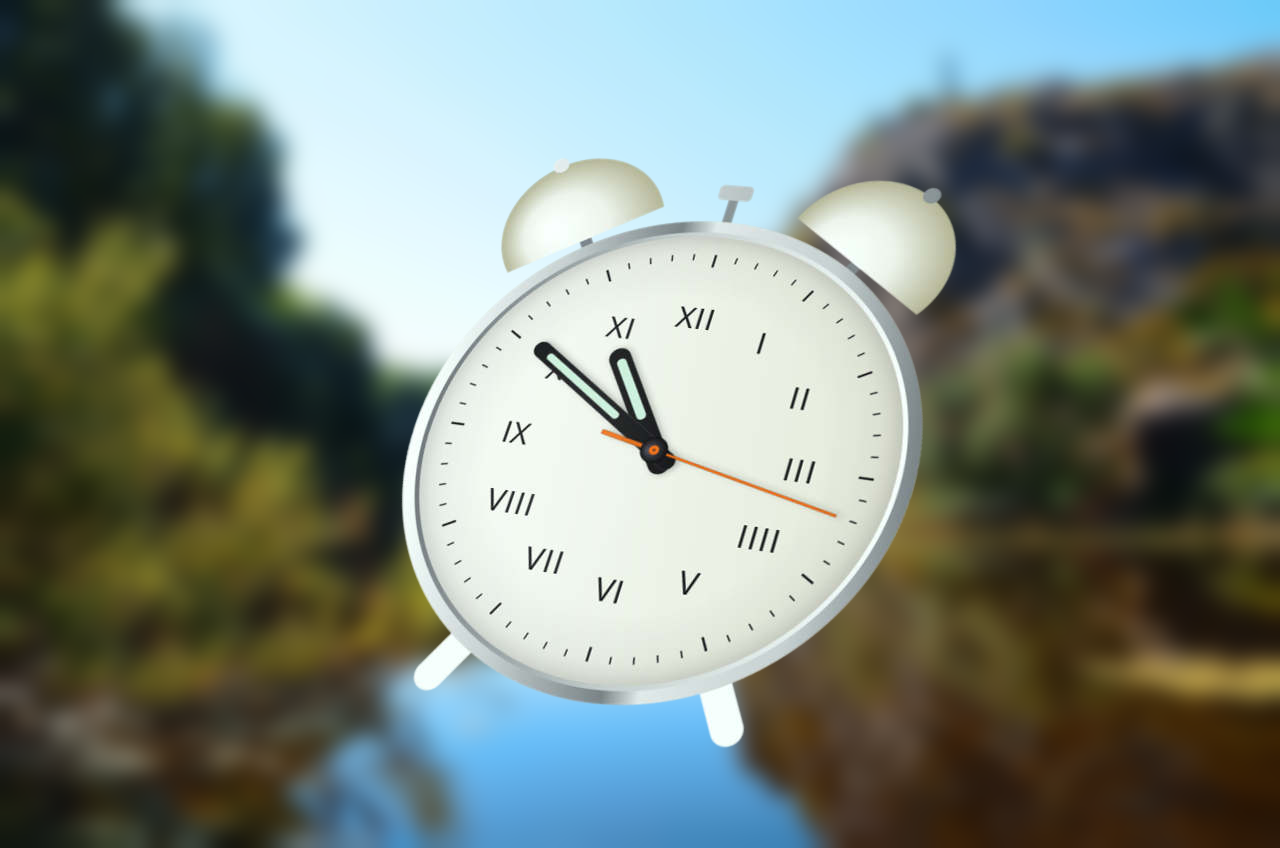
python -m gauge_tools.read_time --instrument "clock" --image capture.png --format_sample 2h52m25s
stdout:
10h50m17s
